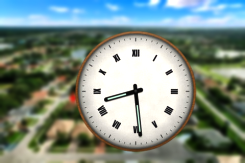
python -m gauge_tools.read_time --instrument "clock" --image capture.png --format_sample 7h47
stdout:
8h29
